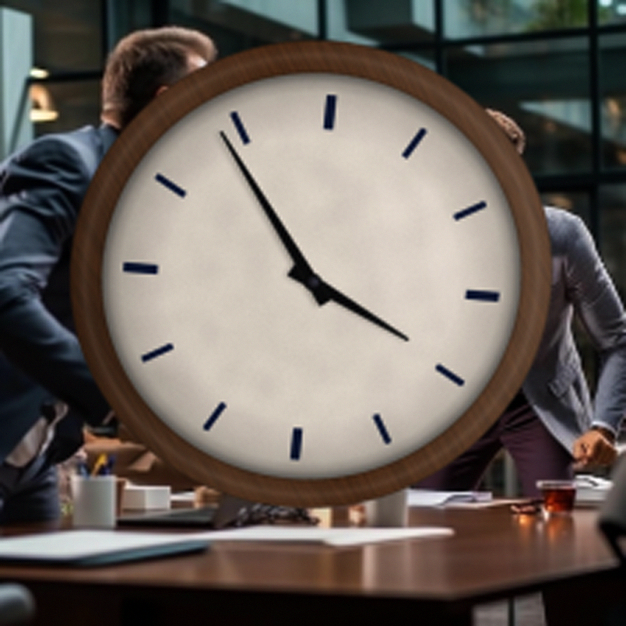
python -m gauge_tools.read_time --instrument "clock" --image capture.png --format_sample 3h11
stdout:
3h54
